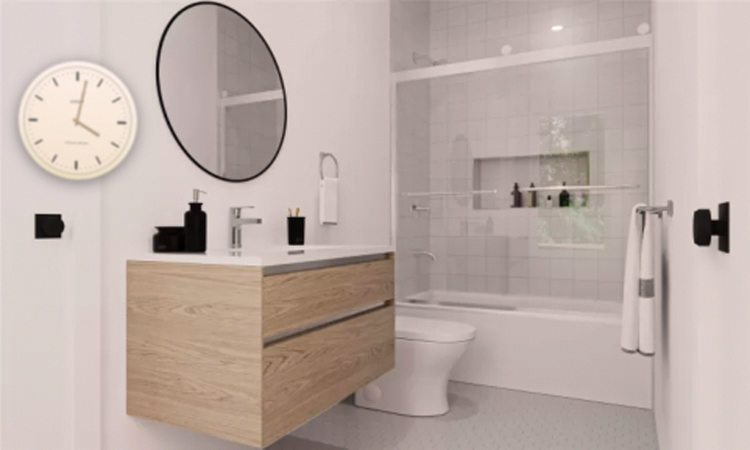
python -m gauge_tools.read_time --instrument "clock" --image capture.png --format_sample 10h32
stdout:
4h02
